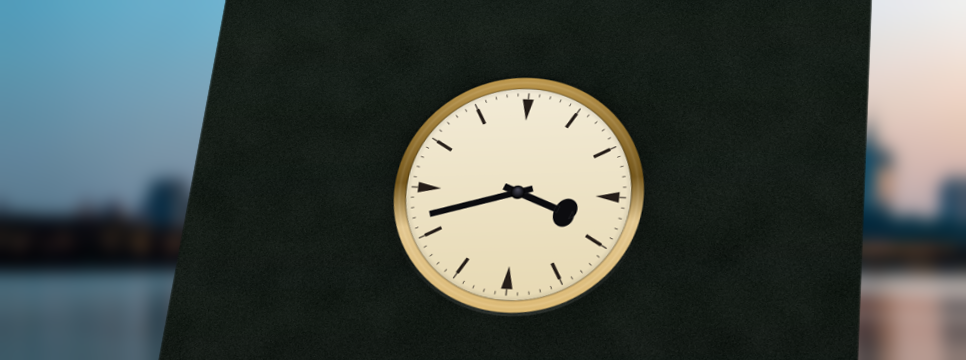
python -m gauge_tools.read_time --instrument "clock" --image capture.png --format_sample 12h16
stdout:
3h42
